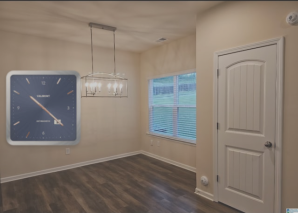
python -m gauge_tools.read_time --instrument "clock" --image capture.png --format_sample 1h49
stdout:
10h22
